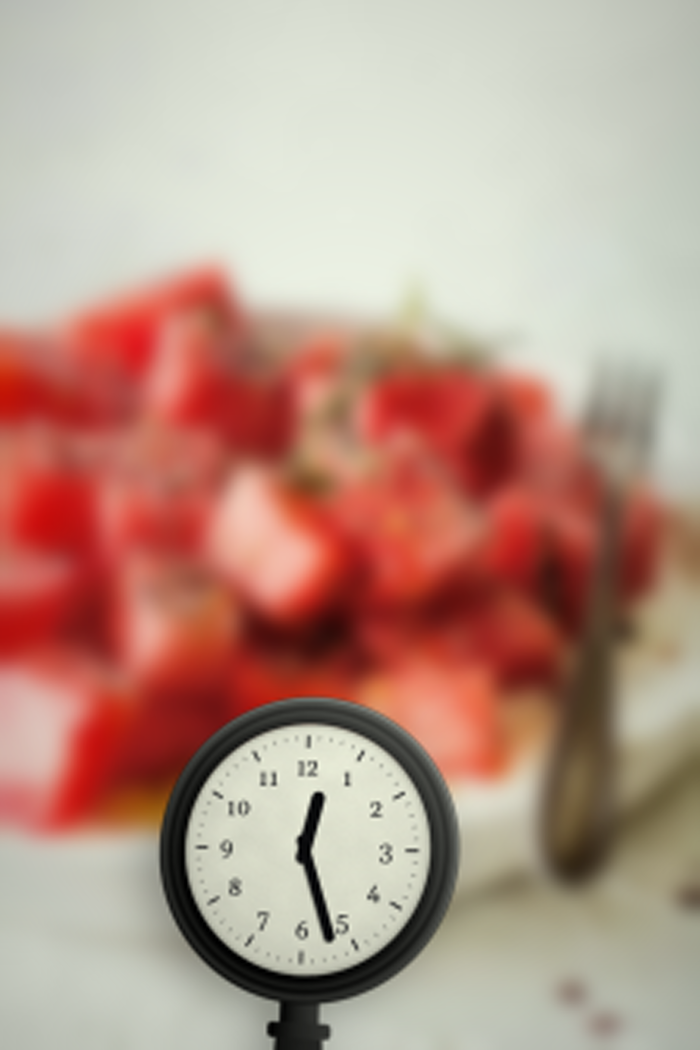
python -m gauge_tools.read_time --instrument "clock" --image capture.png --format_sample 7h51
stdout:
12h27
